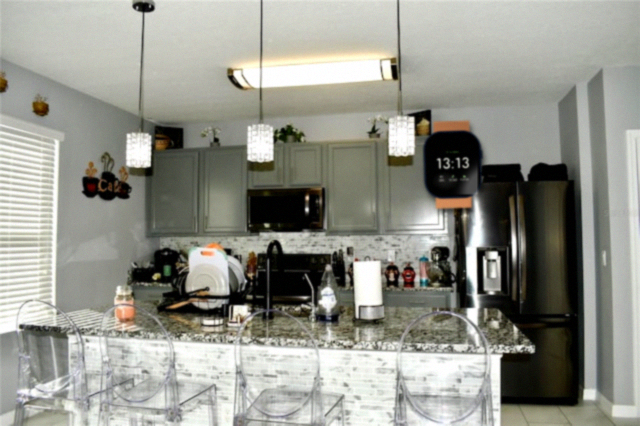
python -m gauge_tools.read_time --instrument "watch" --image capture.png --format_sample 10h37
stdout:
13h13
